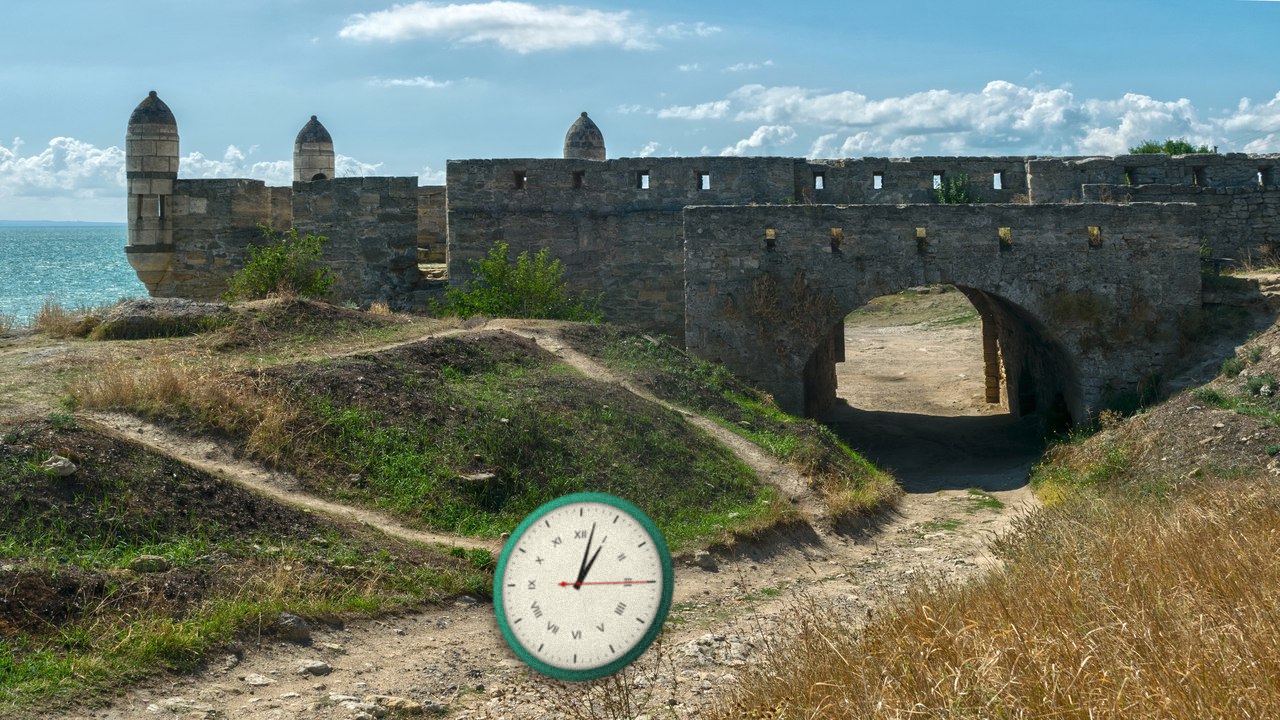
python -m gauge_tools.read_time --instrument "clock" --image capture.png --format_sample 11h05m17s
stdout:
1h02m15s
